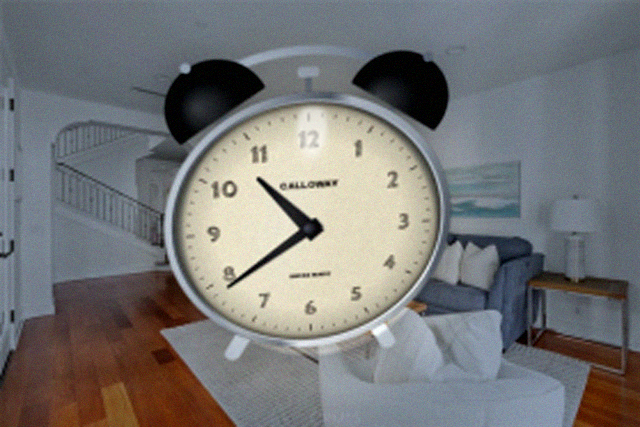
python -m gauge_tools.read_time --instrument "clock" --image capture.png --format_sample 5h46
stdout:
10h39
